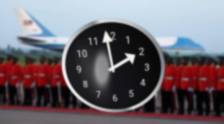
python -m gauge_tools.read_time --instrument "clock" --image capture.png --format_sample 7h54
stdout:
1h59
